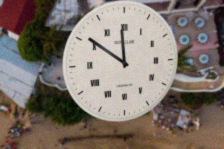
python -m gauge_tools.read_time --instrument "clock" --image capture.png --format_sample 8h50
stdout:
11h51
